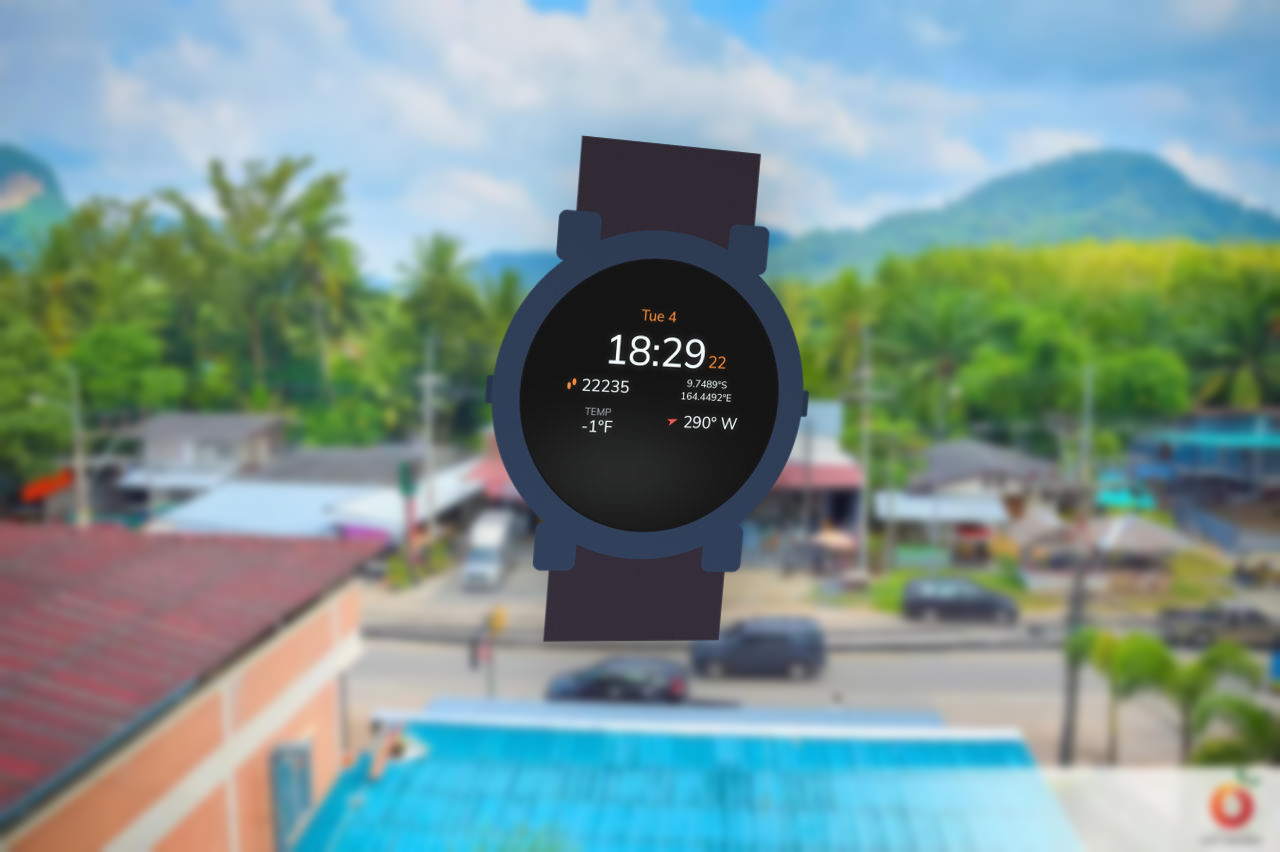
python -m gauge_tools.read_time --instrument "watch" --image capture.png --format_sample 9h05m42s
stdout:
18h29m22s
